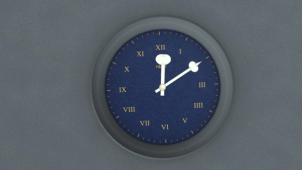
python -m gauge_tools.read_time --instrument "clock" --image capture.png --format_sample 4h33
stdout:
12h10
